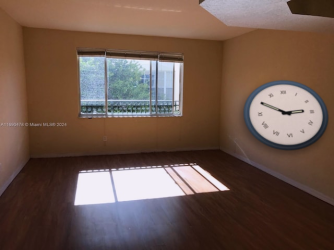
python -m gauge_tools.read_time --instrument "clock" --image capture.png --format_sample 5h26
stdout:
2h50
